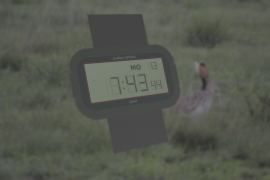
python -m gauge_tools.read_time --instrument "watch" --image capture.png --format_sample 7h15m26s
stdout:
7h43m44s
